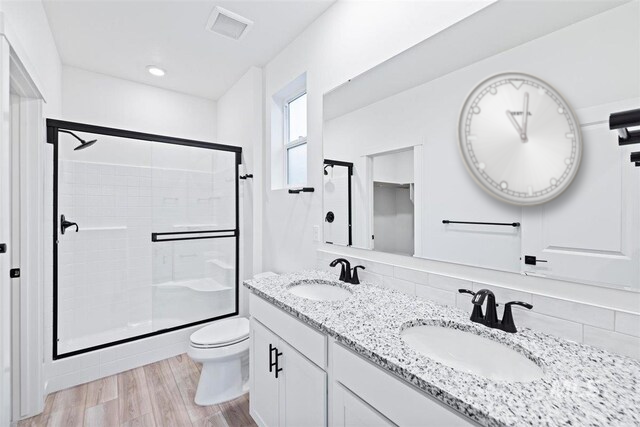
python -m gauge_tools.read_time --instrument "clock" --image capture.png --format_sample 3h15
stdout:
11h02
